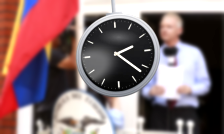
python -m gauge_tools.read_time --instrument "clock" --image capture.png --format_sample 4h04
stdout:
2h22
